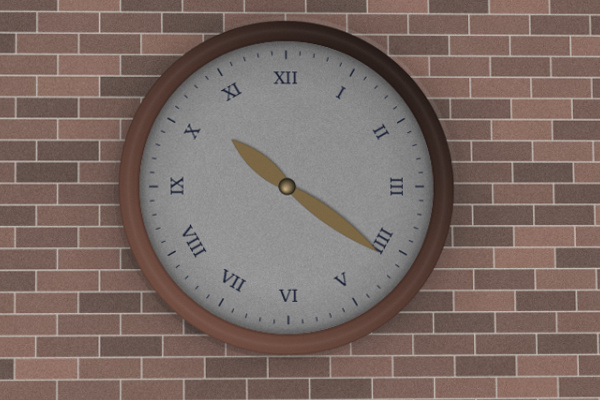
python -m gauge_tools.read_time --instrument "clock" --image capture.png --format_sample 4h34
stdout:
10h21
